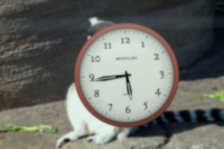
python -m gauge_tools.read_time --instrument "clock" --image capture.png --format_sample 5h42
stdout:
5h44
